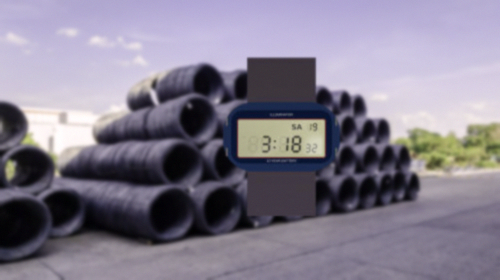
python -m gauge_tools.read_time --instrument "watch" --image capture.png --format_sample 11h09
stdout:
3h18
